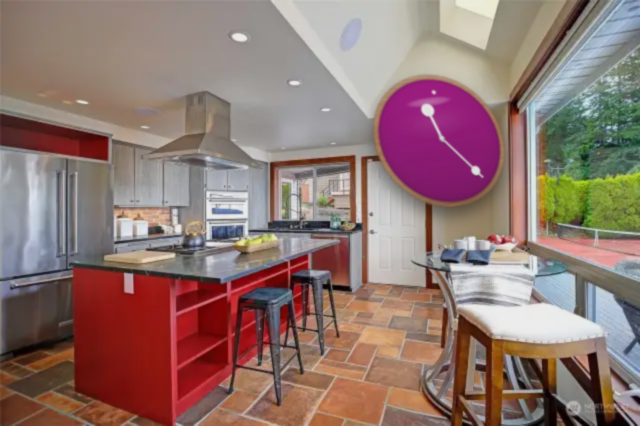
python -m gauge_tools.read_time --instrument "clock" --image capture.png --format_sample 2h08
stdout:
11h23
